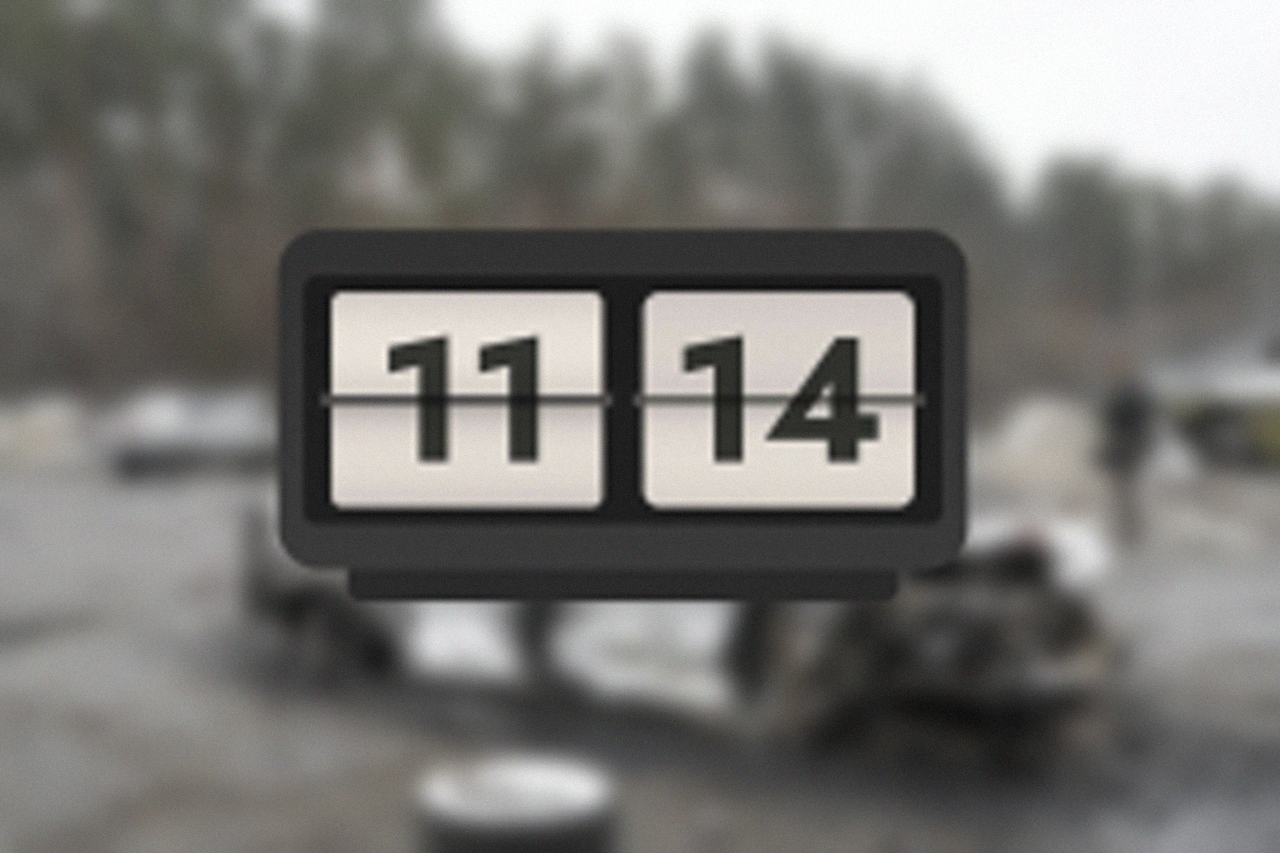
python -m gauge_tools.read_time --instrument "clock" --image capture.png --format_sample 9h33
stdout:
11h14
